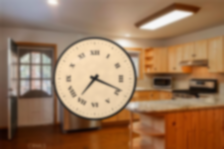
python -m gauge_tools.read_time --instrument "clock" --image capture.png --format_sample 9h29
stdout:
7h19
